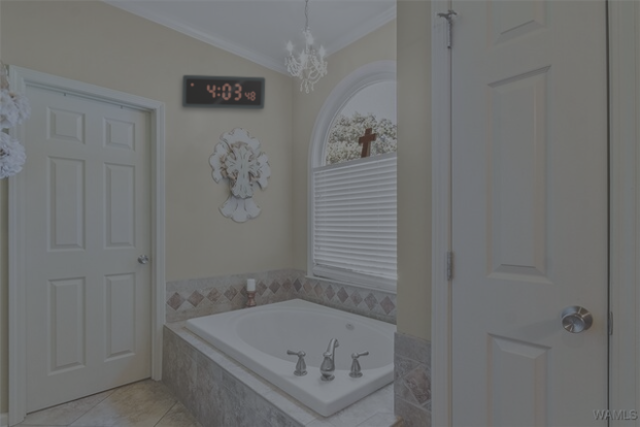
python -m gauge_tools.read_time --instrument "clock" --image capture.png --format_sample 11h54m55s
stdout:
4h03m48s
